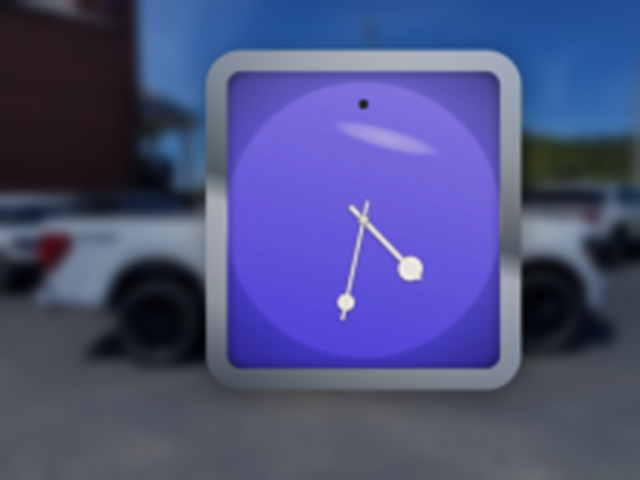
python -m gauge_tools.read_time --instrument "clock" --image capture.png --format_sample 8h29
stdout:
4h32
